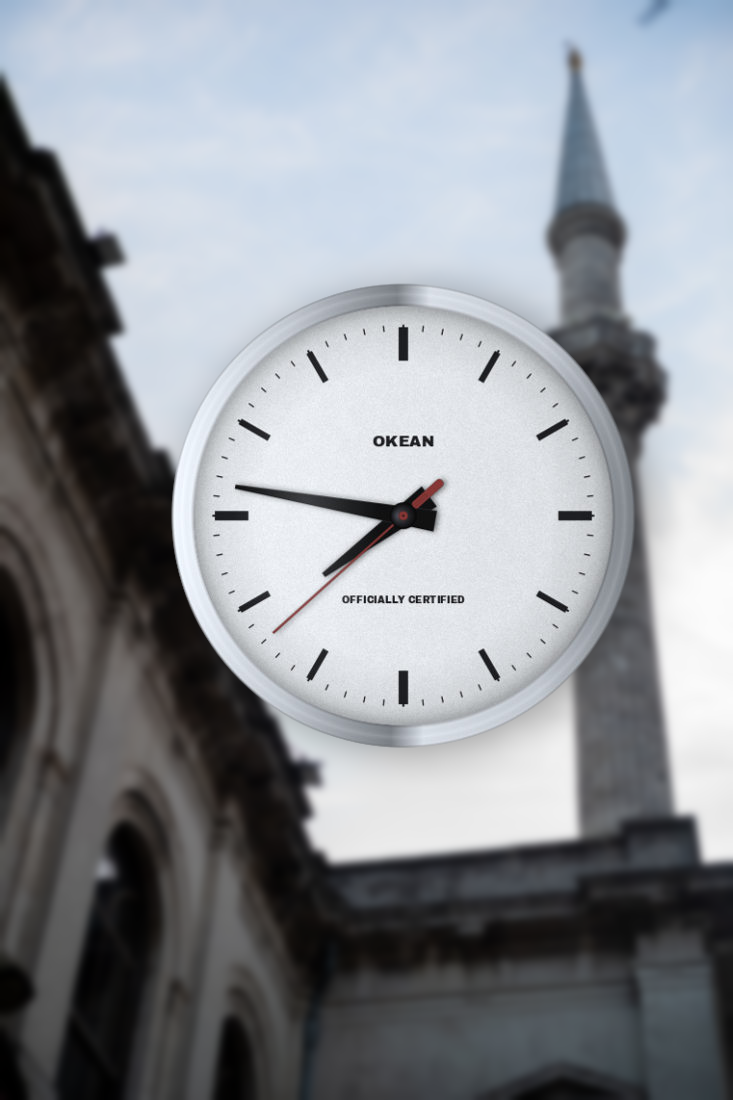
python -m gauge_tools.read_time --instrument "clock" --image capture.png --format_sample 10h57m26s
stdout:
7h46m38s
